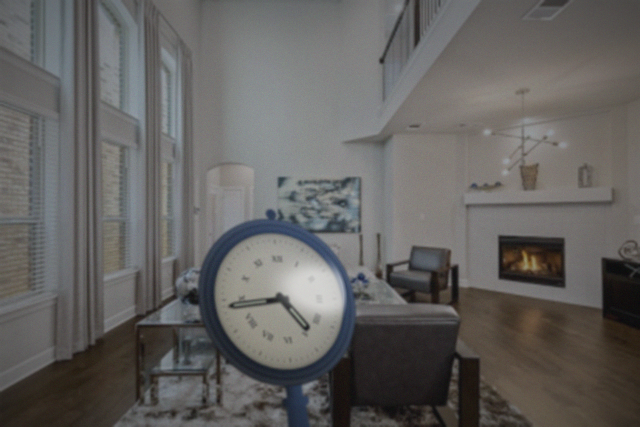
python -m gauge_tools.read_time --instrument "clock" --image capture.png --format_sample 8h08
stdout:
4h44
